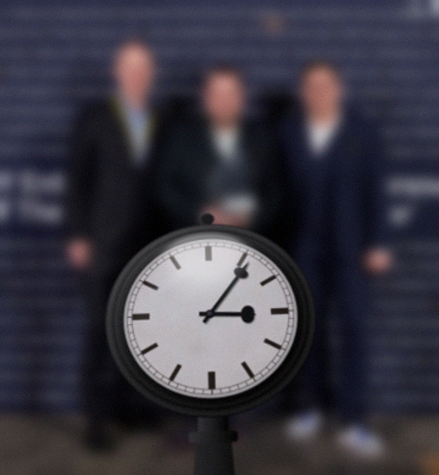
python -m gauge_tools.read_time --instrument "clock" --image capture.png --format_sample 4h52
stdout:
3h06
